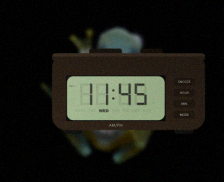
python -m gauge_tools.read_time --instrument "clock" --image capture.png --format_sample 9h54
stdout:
11h45
